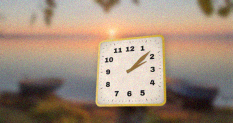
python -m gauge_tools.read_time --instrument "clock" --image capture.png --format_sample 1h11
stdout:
2h08
